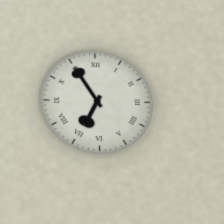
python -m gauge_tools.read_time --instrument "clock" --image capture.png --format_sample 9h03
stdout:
6h55
